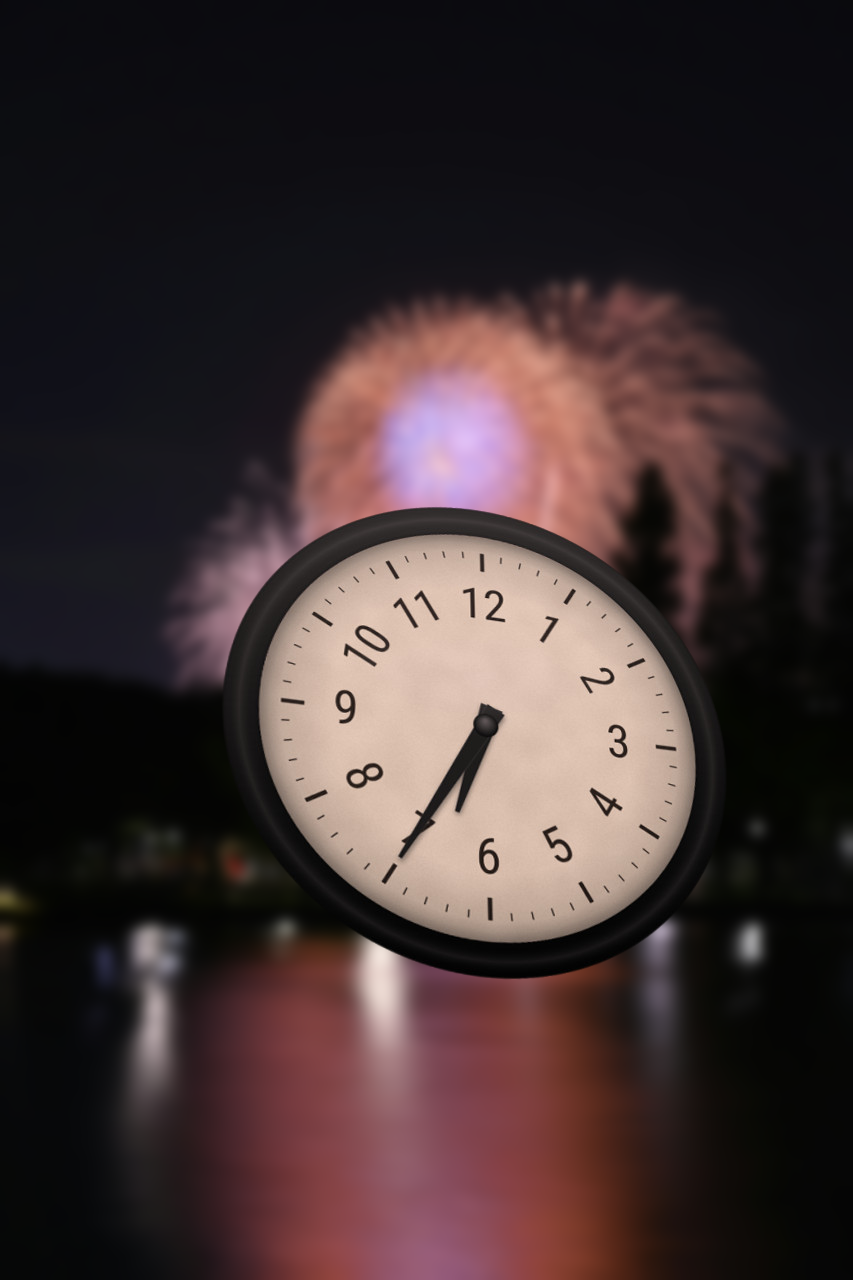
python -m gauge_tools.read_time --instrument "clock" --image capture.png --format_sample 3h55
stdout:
6h35
